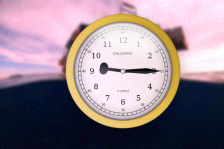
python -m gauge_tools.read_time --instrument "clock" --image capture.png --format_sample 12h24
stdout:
9h15
